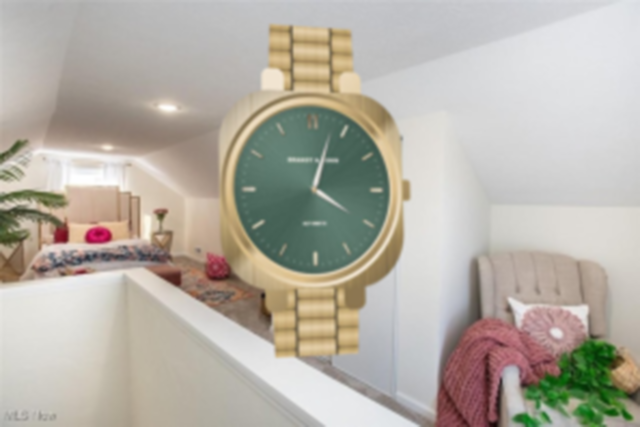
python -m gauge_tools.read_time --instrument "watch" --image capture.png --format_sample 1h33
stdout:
4h03
